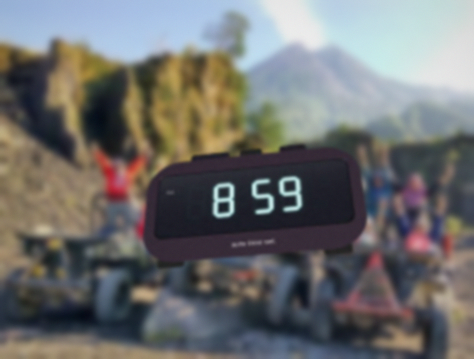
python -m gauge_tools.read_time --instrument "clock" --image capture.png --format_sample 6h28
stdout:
8h59
